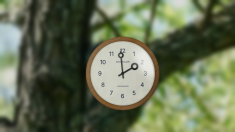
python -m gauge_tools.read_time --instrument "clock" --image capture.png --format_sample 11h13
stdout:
1h59
